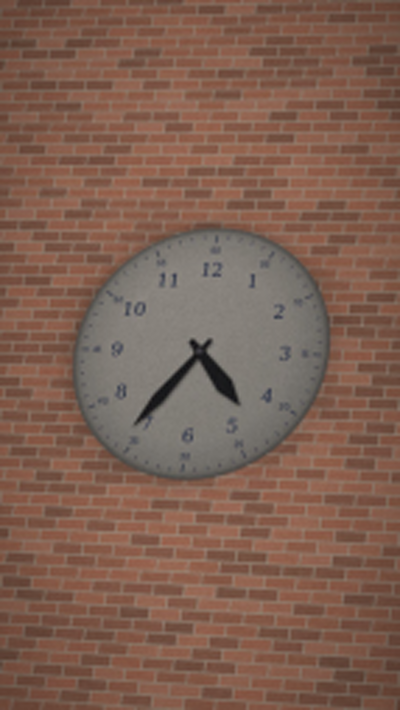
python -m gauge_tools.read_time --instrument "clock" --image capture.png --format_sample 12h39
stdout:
4h36
